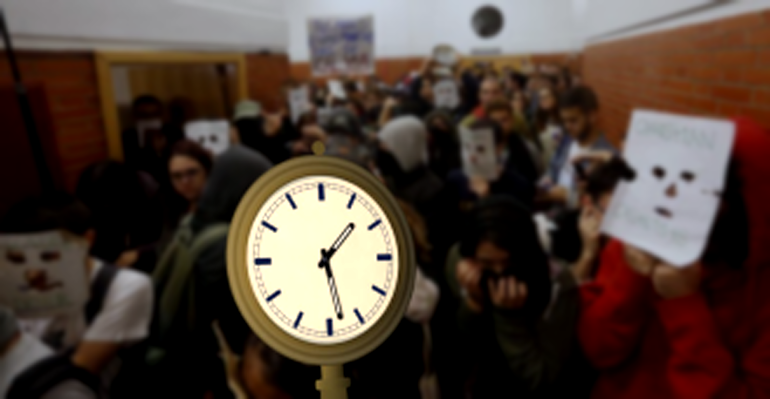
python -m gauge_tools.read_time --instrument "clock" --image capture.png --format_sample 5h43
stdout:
1h28
